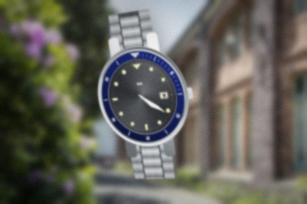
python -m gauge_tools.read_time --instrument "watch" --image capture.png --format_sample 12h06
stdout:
4h21
